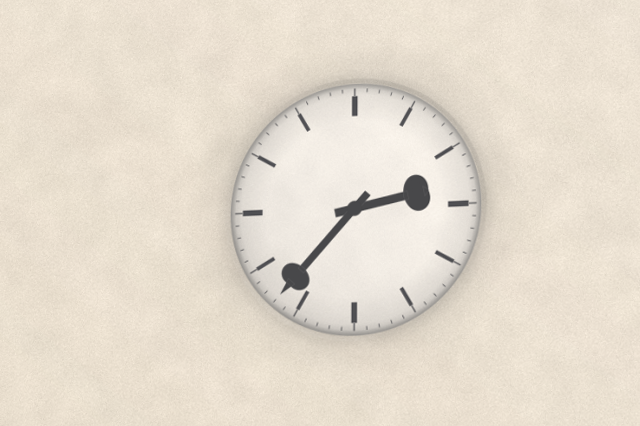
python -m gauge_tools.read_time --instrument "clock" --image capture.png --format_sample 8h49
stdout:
2h37
